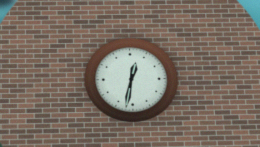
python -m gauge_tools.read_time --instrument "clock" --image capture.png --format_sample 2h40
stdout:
12h32
